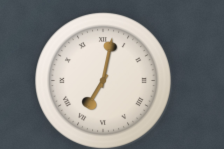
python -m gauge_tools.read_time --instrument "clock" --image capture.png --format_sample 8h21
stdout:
7h02
